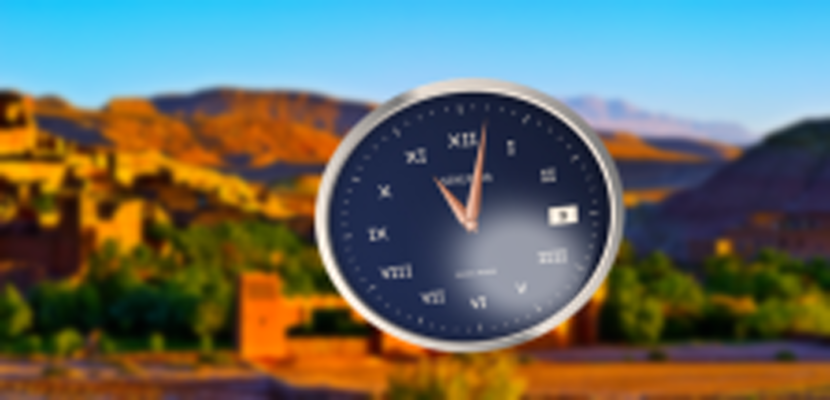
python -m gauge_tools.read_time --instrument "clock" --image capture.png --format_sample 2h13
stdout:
11h02
